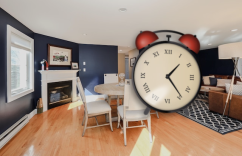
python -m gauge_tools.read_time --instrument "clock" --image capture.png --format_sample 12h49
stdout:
1h24
